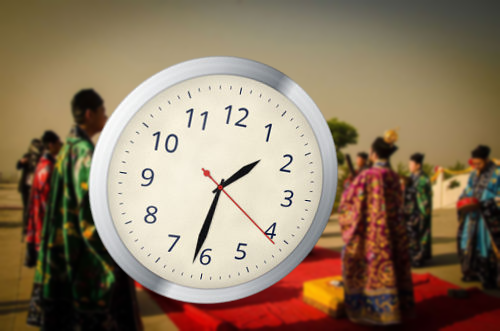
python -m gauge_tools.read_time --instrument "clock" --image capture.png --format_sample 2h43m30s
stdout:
1h31m21s
